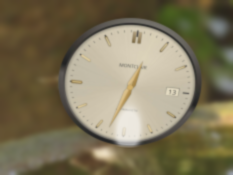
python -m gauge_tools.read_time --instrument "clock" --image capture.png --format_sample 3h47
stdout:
12h33
